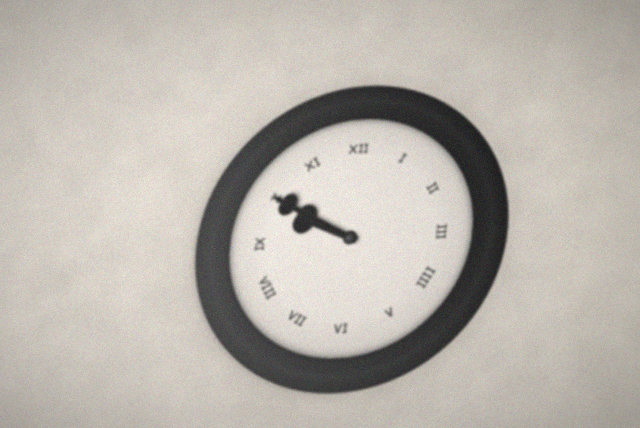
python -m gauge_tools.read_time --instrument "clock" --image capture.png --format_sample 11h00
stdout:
9h50
